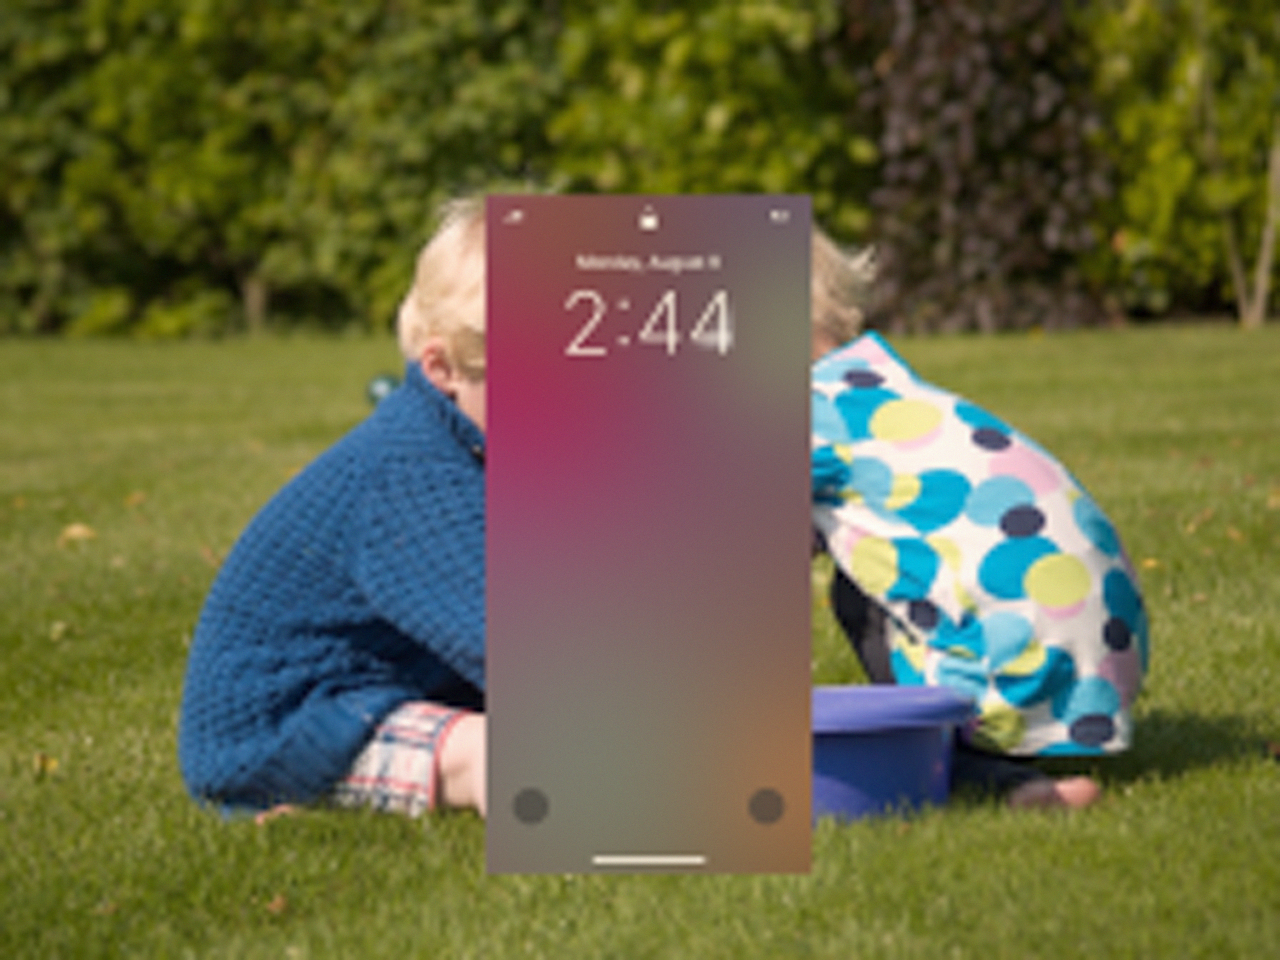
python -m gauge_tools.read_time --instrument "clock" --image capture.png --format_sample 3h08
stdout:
2h44
